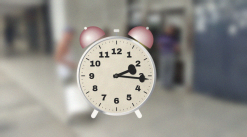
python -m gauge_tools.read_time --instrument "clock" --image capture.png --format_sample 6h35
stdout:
2h16
